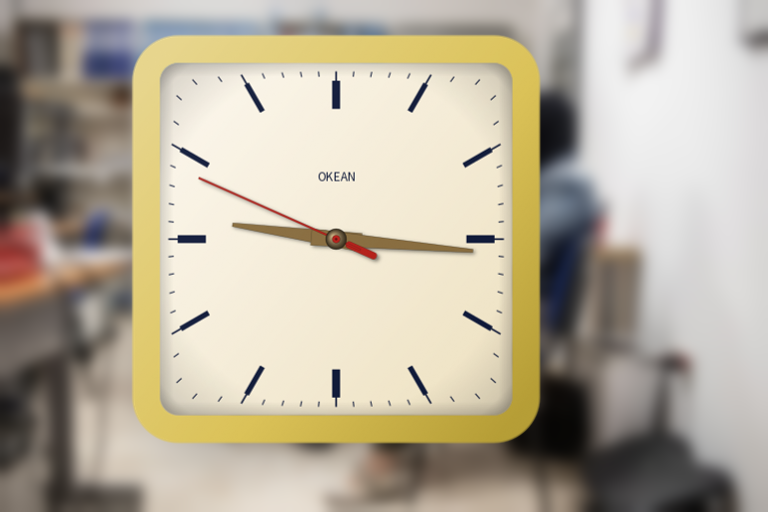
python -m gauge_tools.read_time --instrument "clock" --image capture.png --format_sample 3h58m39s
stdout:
9h15m49s
